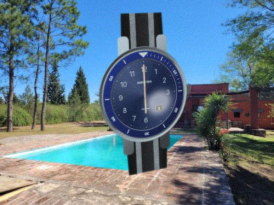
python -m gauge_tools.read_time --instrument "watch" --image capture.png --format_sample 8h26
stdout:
6h00
